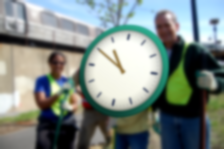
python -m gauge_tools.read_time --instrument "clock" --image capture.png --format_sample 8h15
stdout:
10h50
